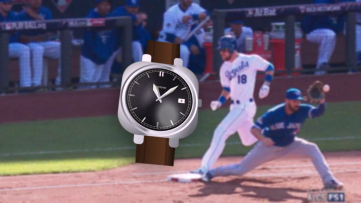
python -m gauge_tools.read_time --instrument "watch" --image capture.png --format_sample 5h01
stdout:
11h08
